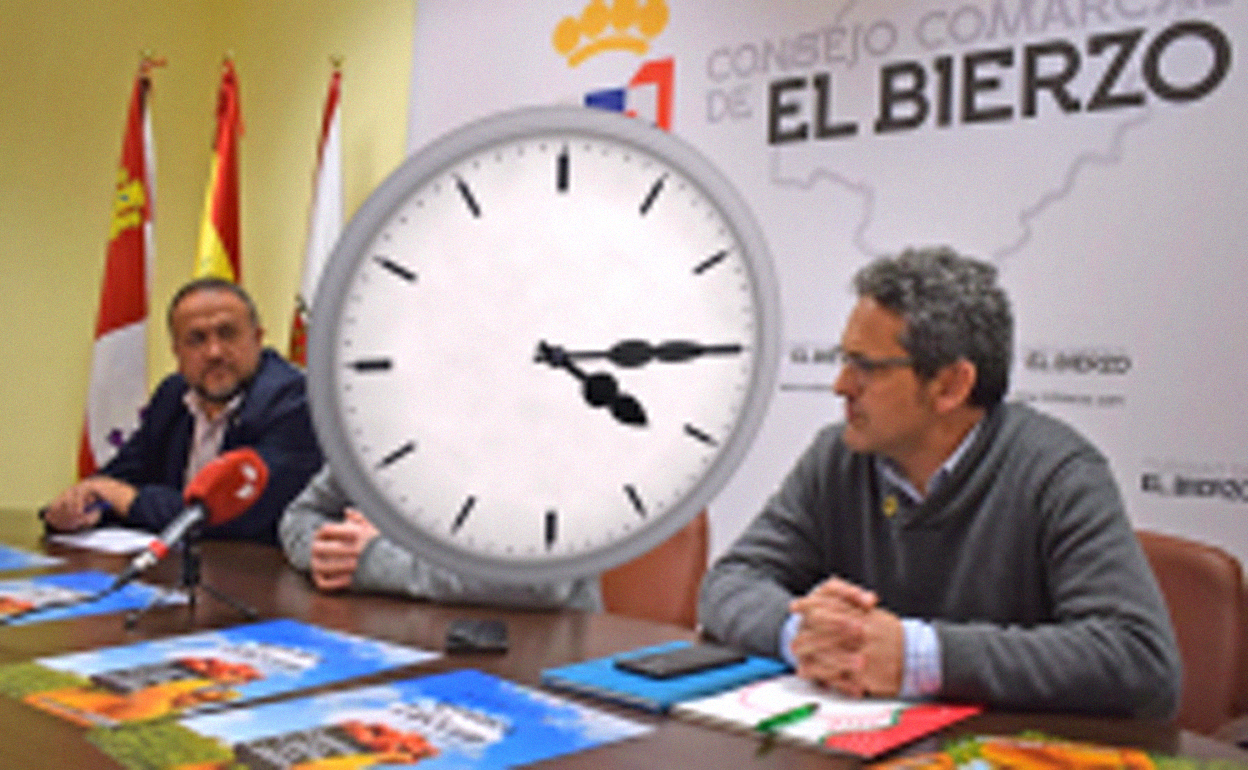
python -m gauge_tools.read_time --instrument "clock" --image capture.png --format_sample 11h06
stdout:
4h15
